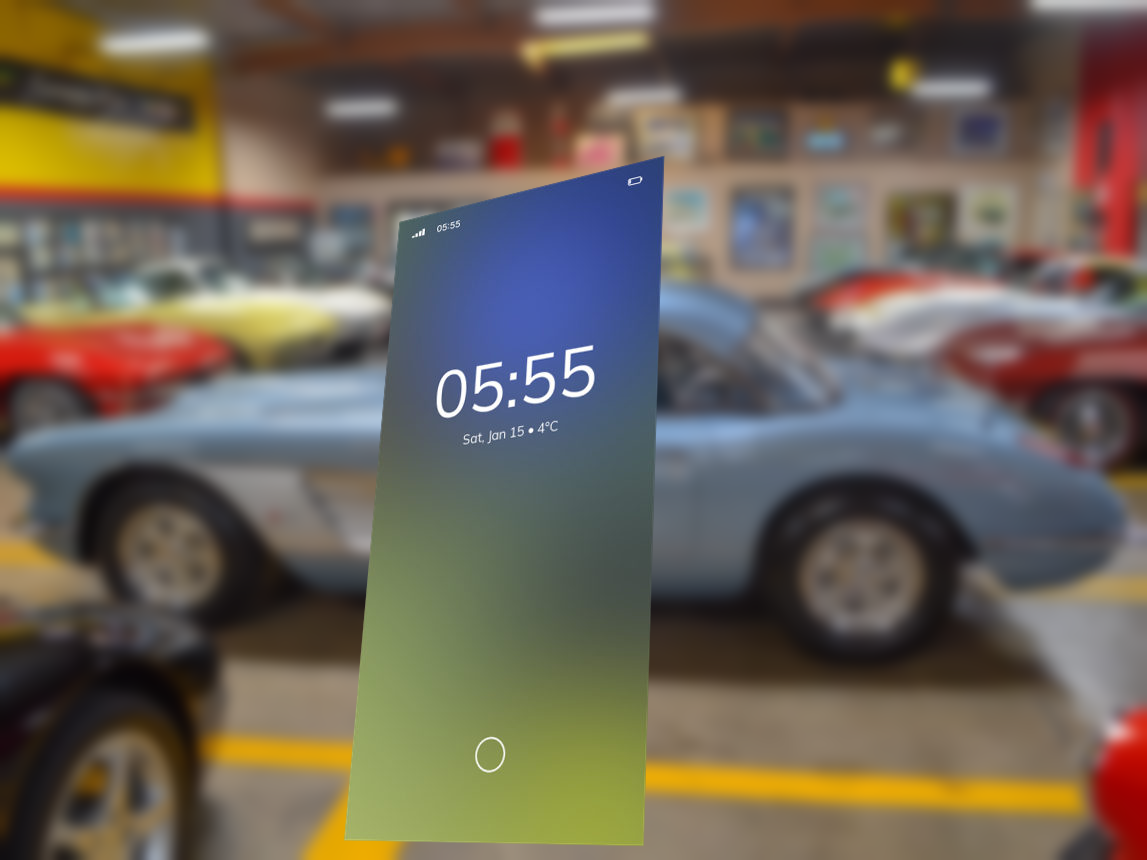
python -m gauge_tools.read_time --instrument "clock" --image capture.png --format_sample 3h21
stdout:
5h55
